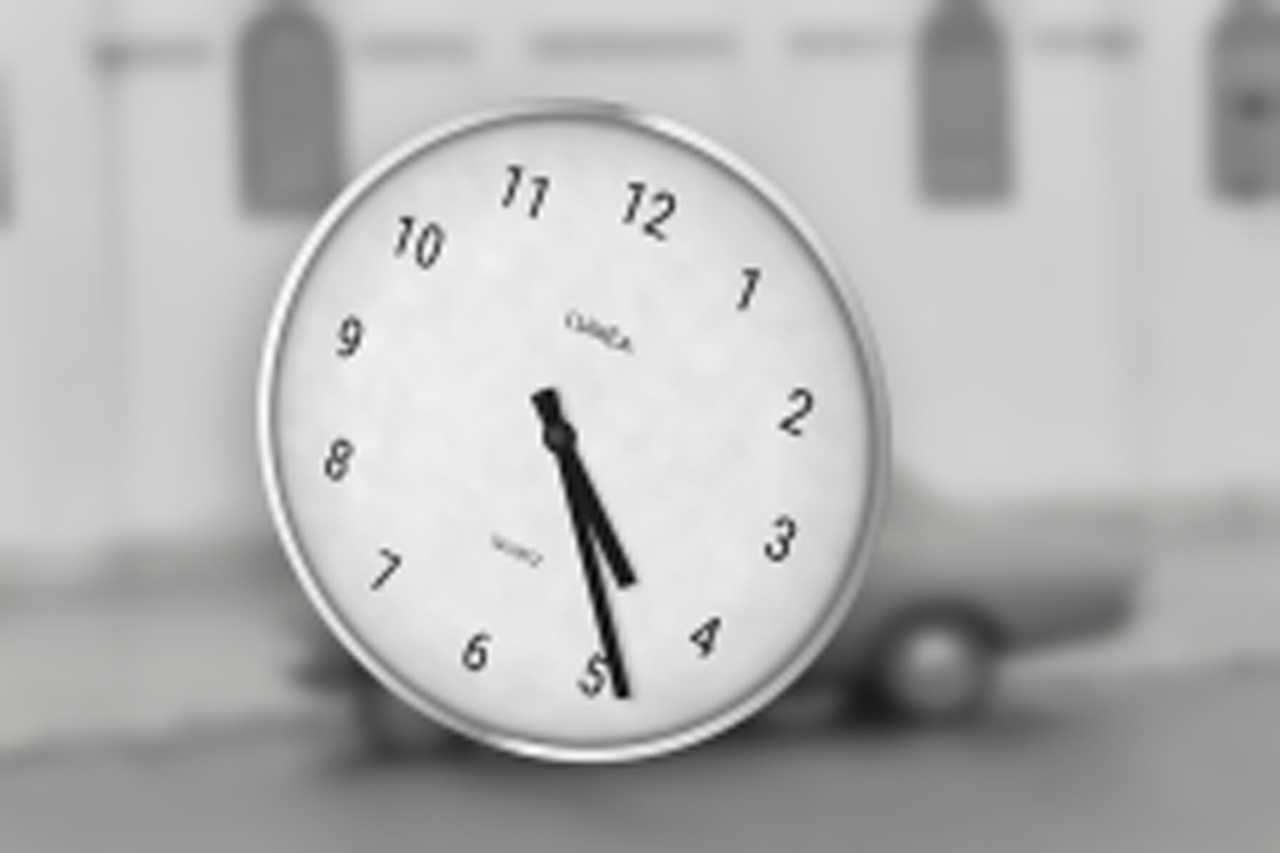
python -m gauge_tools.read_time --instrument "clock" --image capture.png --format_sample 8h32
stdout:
4h24
